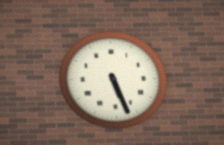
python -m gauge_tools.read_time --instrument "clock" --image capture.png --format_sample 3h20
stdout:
5h27
